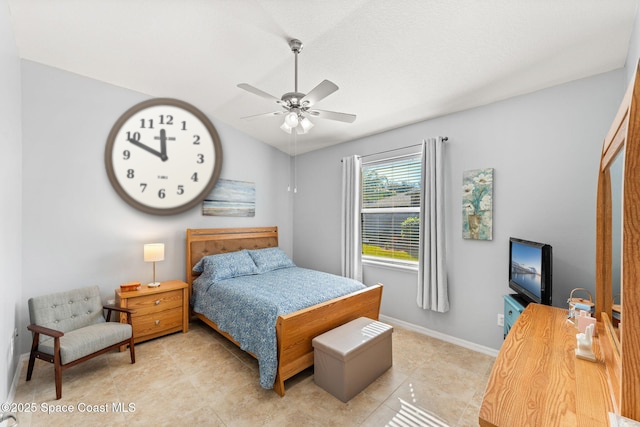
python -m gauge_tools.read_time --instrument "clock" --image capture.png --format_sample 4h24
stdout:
11h49
